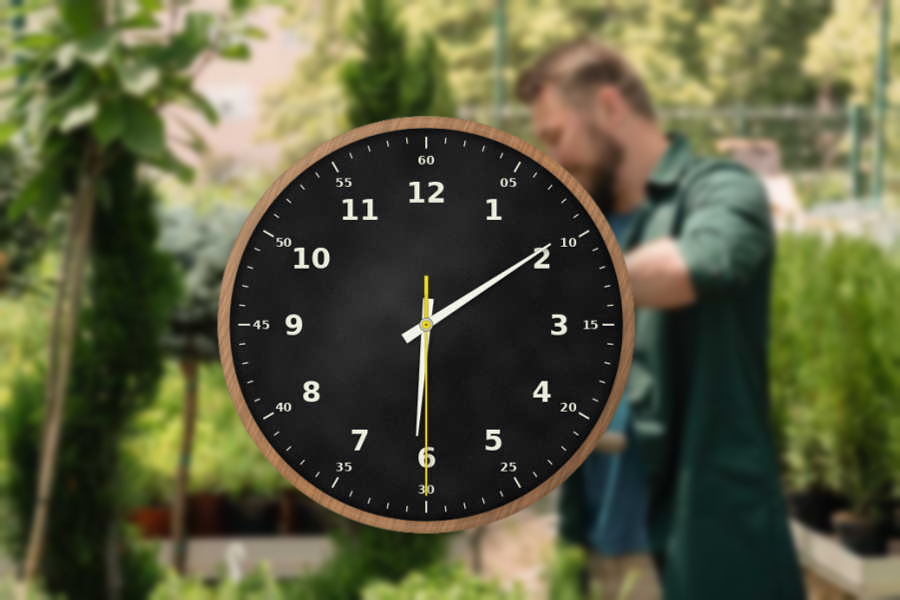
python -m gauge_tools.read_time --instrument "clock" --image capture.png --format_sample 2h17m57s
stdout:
6h09m30s
